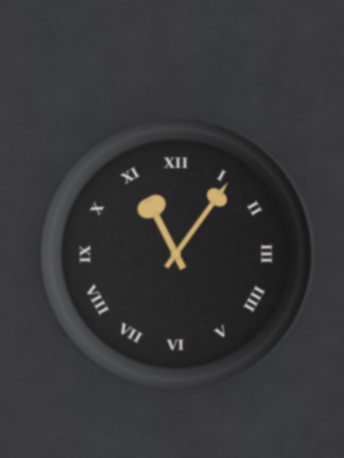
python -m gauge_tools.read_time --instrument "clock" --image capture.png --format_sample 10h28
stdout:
11h06
